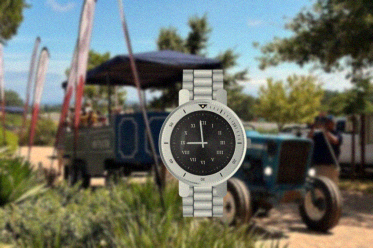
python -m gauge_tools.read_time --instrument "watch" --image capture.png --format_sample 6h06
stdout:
8h59
